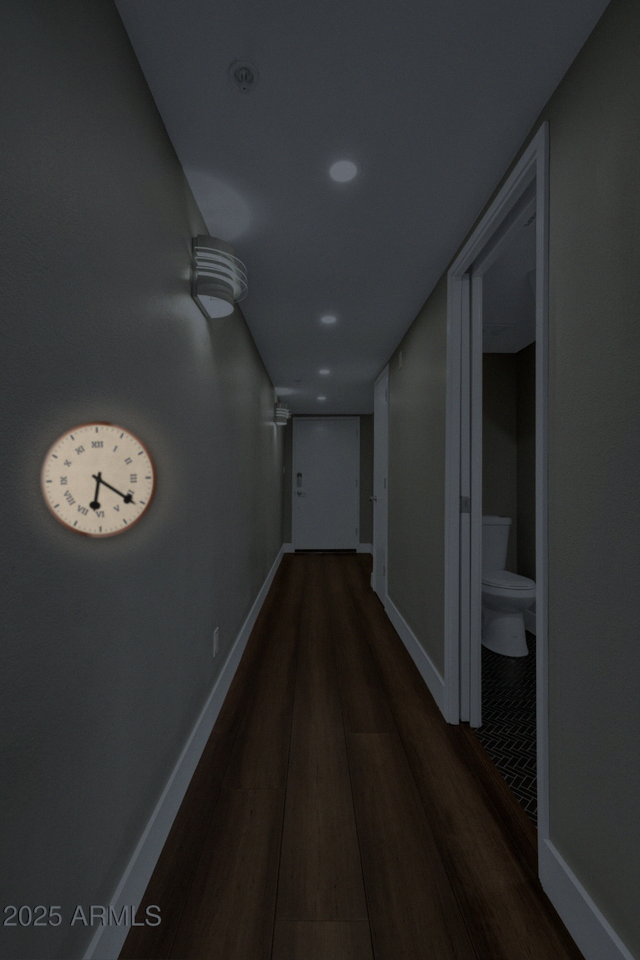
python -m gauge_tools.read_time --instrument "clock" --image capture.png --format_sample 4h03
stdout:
6h21
